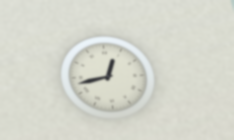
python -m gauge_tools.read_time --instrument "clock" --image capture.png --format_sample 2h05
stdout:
12h43
